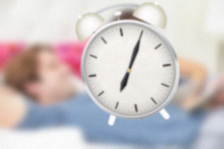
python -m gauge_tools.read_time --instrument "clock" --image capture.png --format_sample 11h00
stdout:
7h05
